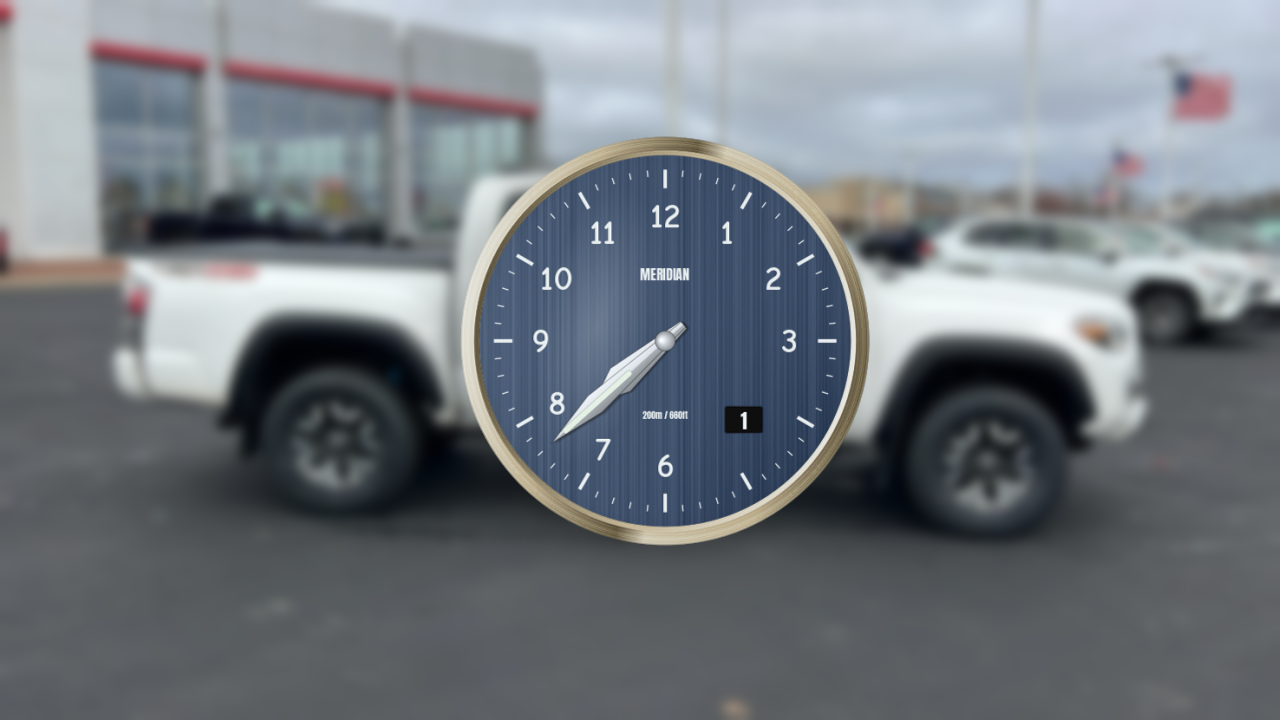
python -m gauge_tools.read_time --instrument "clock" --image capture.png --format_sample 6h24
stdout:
7h38
